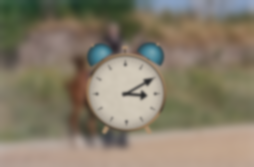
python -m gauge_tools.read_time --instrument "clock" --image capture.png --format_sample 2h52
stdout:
3h10
